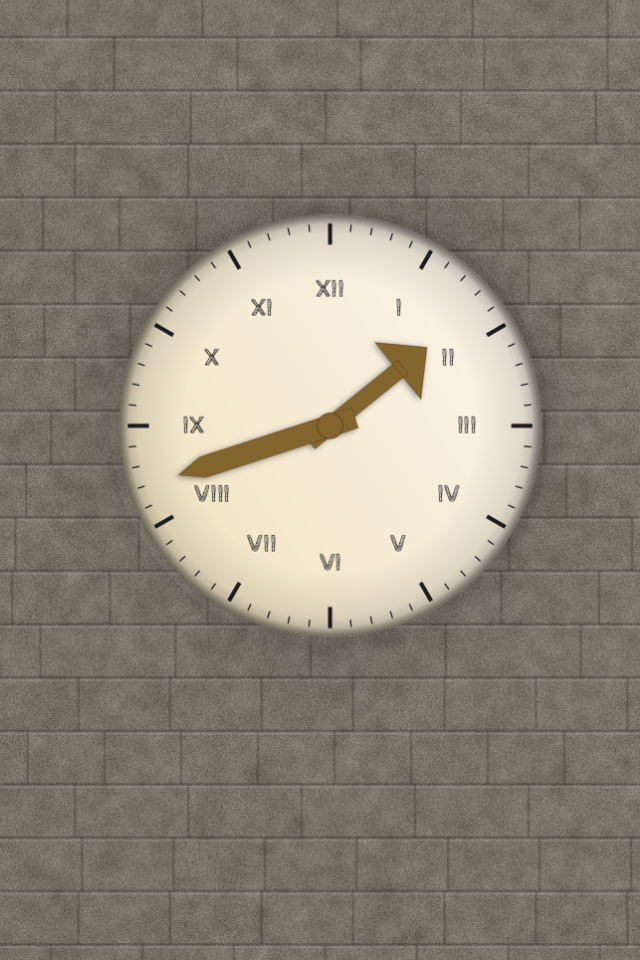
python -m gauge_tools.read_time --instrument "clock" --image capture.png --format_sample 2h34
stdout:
1h42
